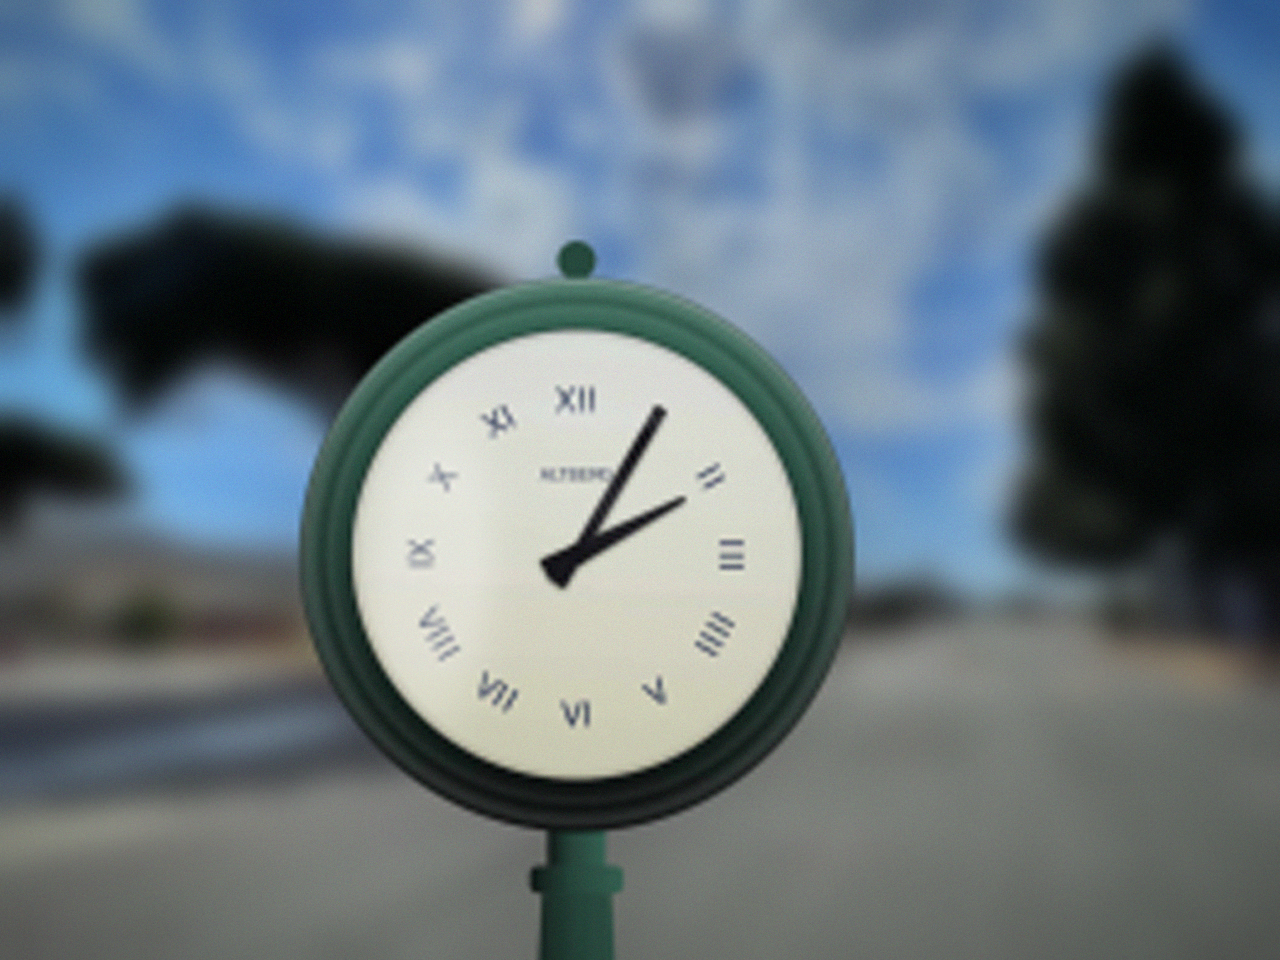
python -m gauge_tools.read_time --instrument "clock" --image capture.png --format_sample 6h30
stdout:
2h05
